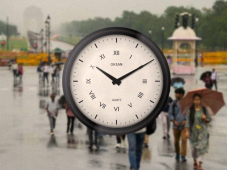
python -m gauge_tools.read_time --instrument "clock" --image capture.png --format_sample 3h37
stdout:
10h10
